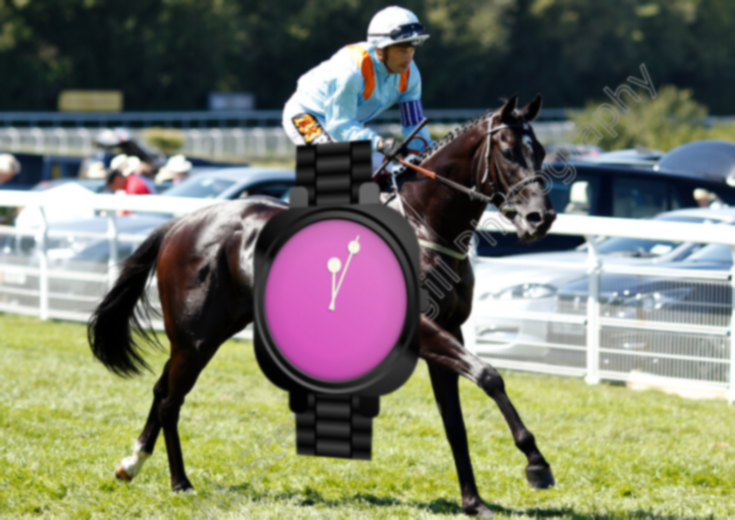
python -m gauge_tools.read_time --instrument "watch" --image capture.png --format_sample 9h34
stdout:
12h04
